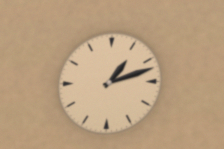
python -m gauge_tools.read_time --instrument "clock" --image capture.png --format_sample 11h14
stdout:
1h12
